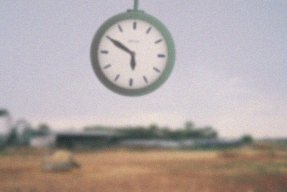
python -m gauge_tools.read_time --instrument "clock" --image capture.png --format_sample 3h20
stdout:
5h50
